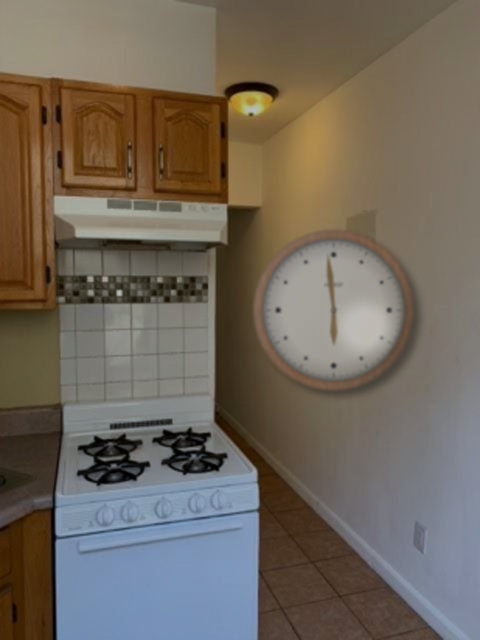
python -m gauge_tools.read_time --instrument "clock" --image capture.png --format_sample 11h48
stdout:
5h59
